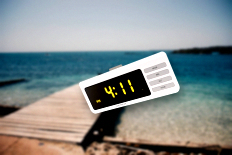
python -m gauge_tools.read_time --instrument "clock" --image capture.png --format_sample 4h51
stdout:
4h11
